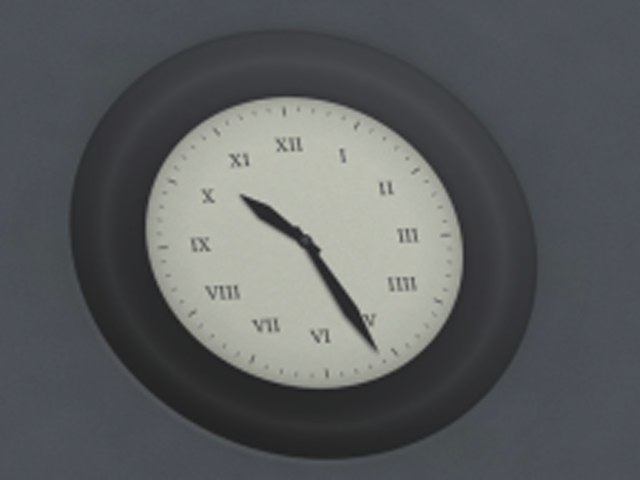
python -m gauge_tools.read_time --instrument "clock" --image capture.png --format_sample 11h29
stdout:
10h26
